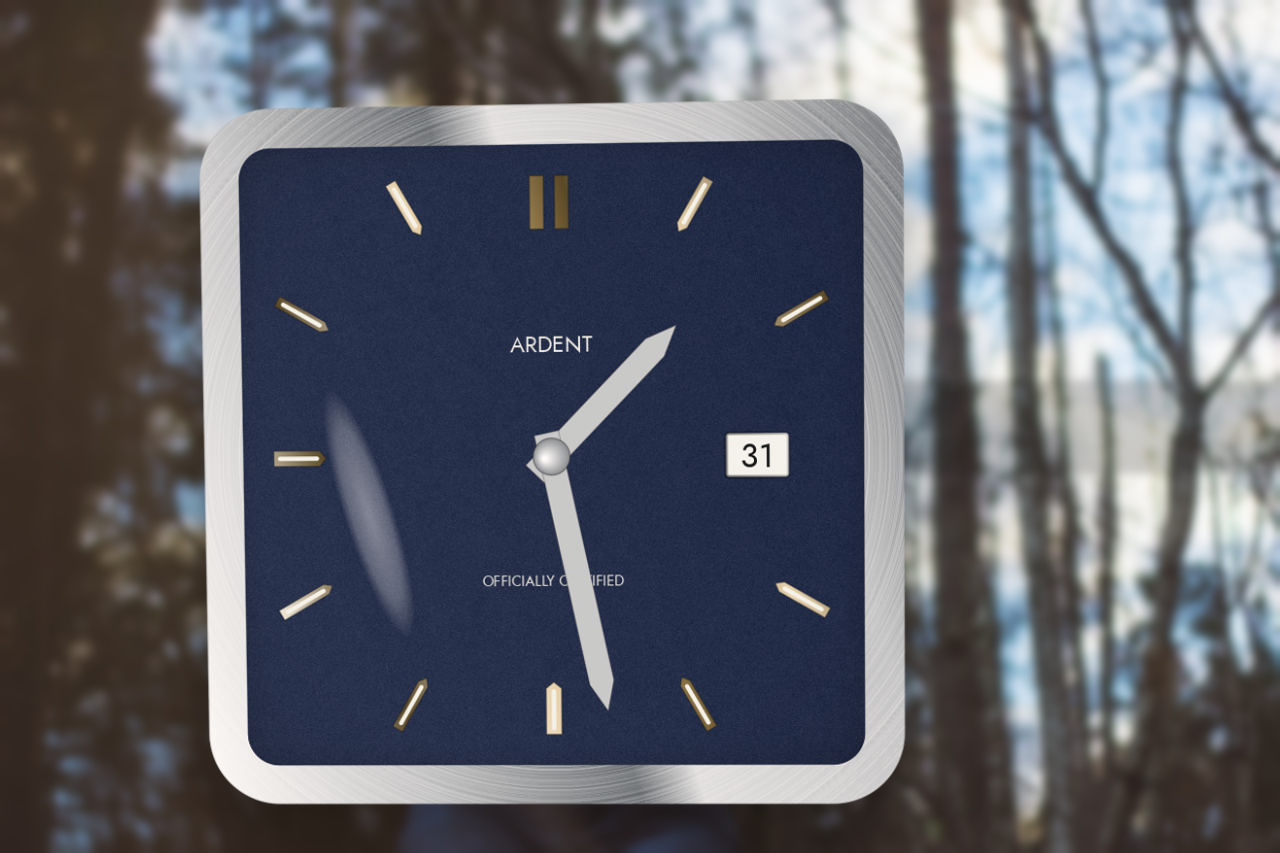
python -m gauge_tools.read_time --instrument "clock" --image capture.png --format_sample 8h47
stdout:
1h28
